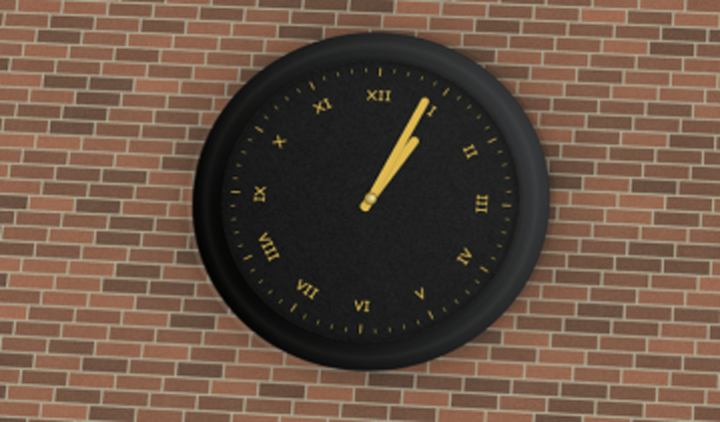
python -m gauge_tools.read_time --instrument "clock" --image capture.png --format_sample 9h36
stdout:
1h04
